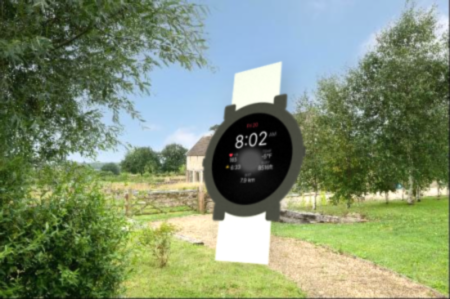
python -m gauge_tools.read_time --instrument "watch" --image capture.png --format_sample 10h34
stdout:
8h02
